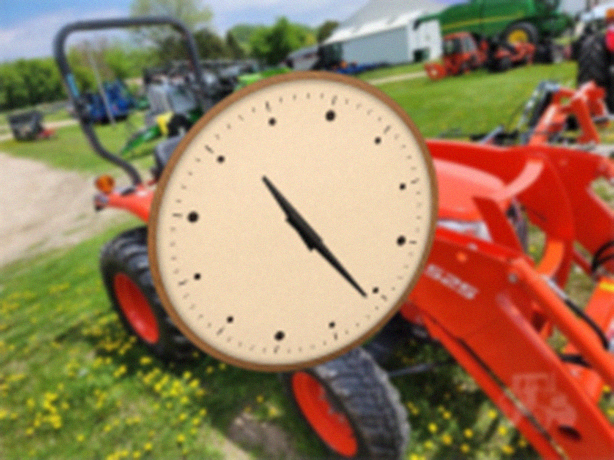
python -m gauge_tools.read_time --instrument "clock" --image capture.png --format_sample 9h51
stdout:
10h21
